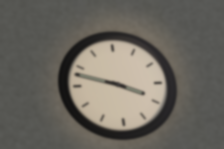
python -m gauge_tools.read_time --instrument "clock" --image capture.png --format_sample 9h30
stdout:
3h48
